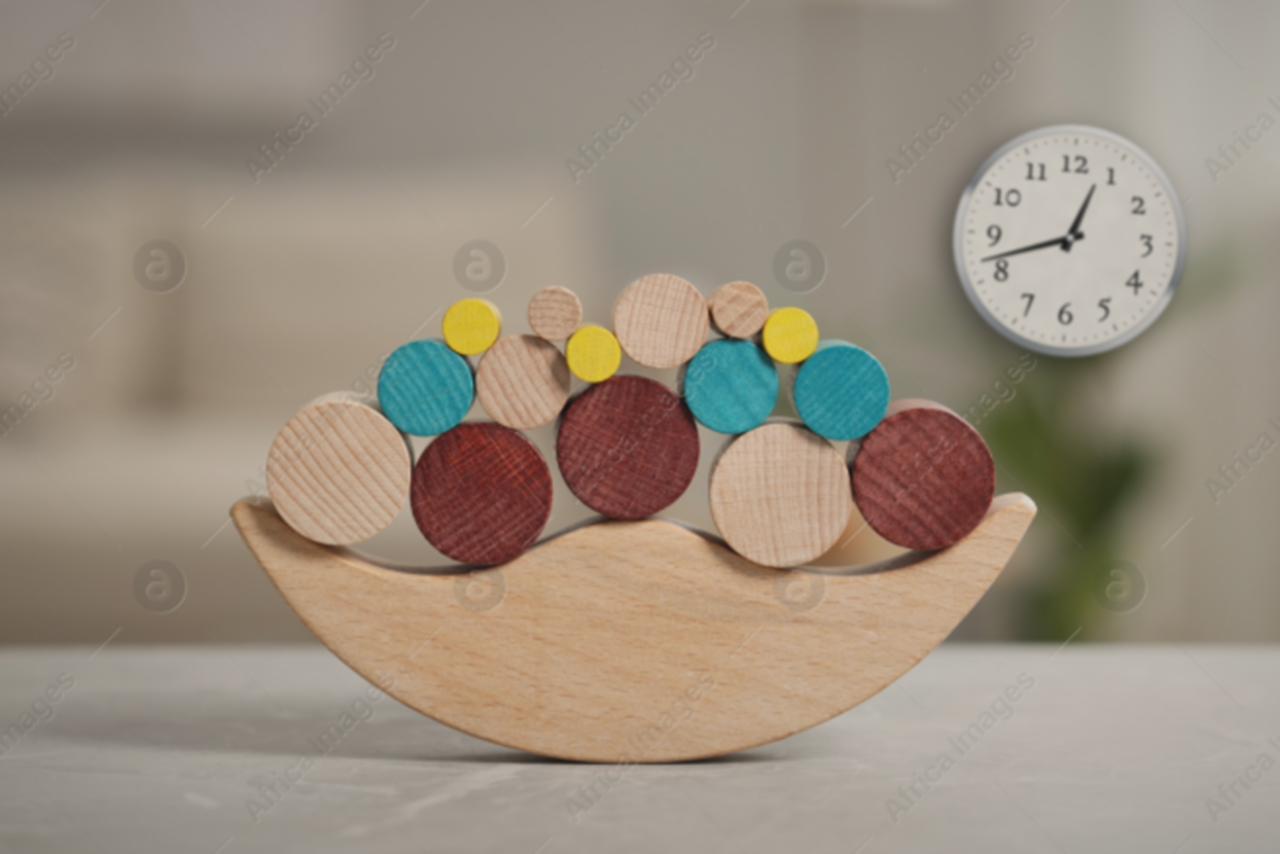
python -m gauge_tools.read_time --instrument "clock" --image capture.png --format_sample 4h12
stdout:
12h42
